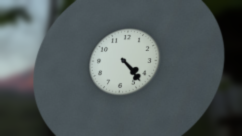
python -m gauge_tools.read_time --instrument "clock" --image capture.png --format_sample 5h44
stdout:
4h23
